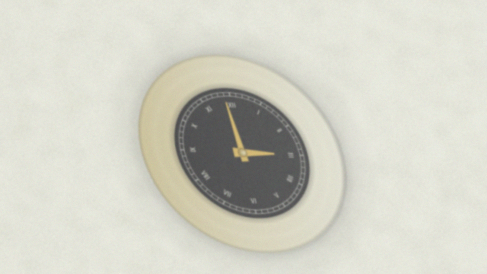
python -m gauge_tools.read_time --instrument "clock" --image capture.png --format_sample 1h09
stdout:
2h59
